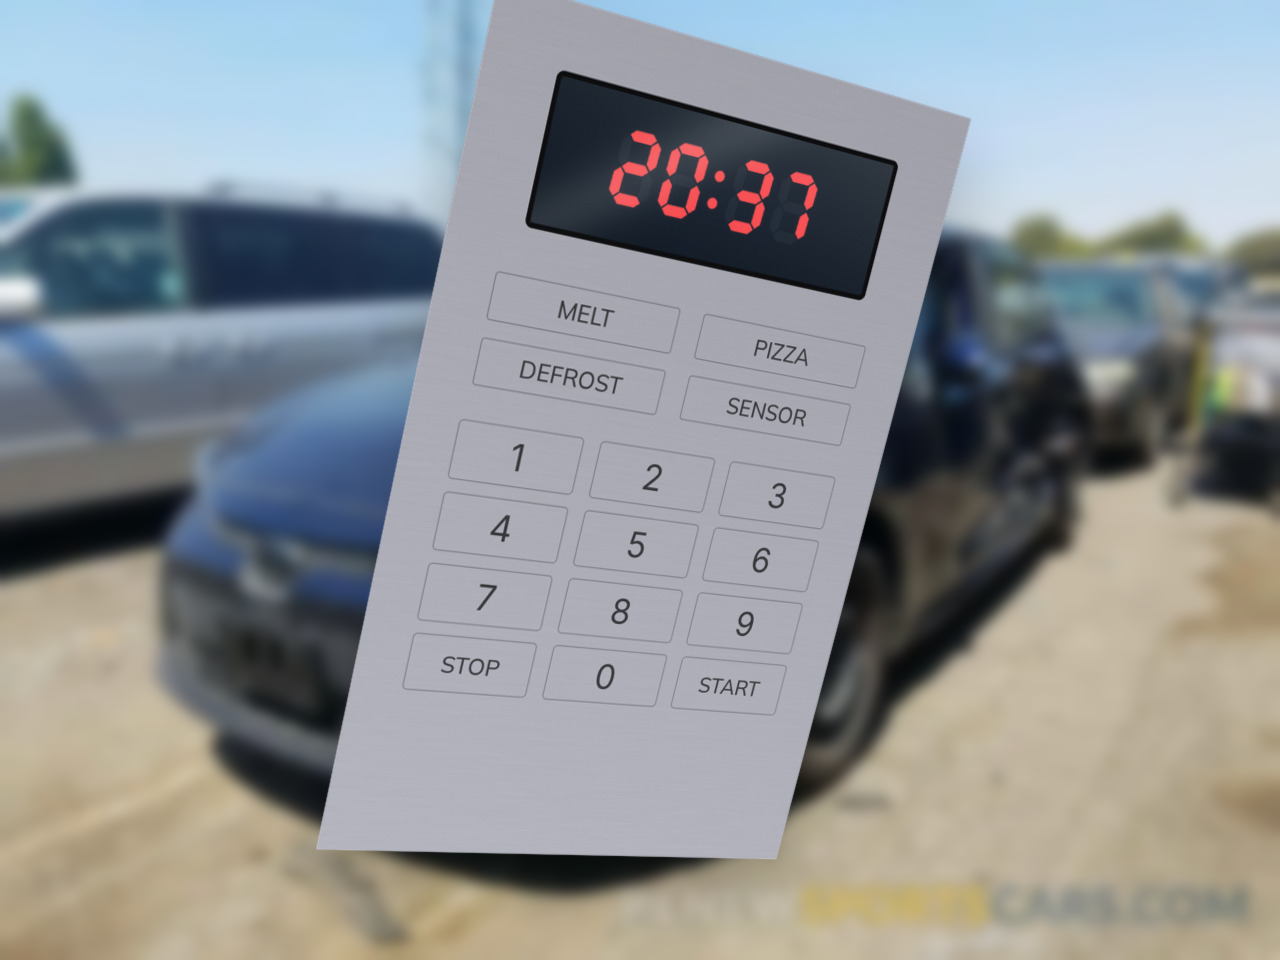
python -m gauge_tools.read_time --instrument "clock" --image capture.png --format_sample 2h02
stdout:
20h37
